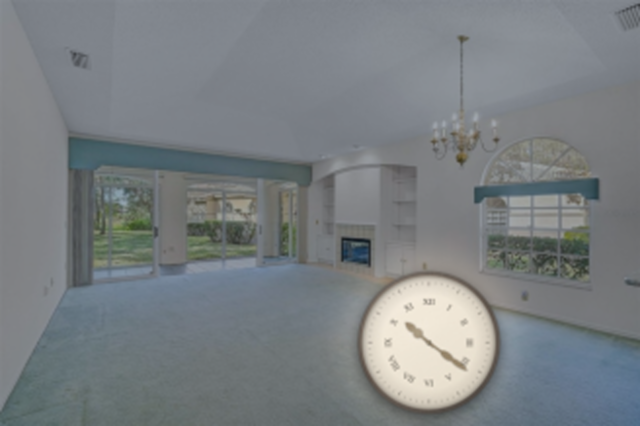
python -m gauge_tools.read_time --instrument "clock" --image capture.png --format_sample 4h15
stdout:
10h21
